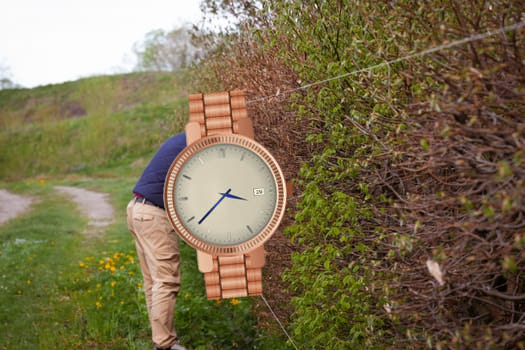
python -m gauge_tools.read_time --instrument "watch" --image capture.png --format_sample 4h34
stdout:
3h38
